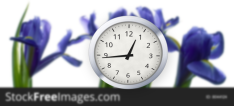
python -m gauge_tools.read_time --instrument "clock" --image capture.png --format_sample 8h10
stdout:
12h44
